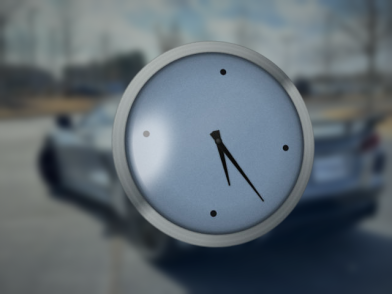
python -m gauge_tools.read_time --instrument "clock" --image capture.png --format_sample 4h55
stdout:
5h23
